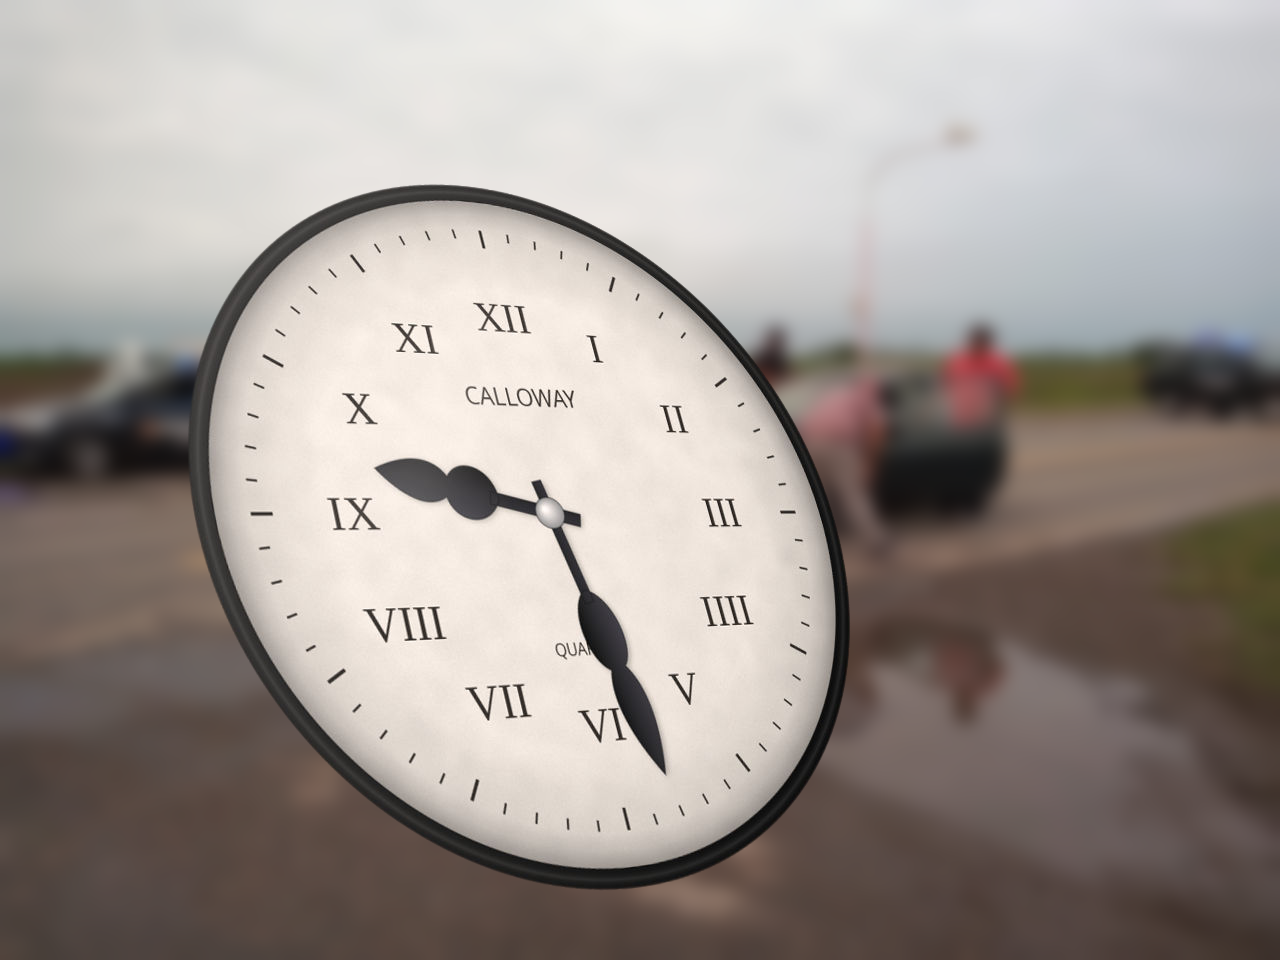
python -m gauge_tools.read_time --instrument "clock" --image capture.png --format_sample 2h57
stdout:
9h28
